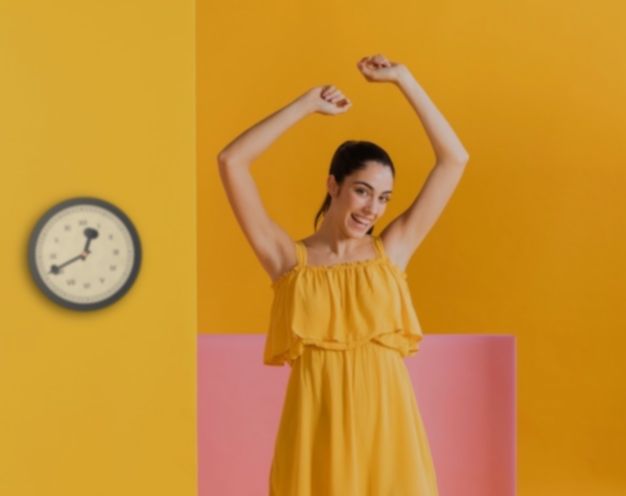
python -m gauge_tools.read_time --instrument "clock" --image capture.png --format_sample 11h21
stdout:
12h41
